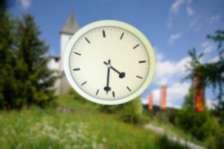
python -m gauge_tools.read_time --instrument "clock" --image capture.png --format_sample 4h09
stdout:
4h32
